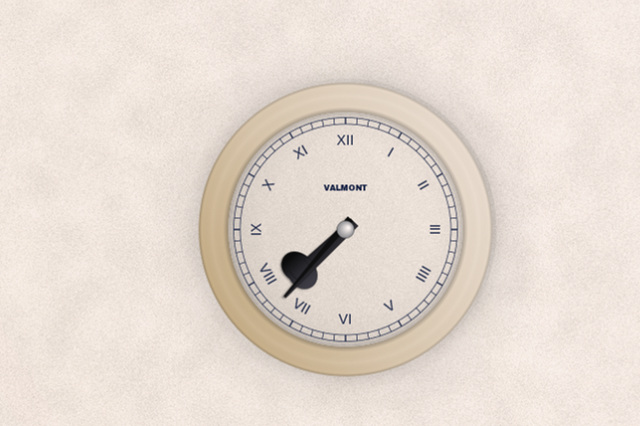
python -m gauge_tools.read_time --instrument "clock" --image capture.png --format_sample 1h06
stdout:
7h37
